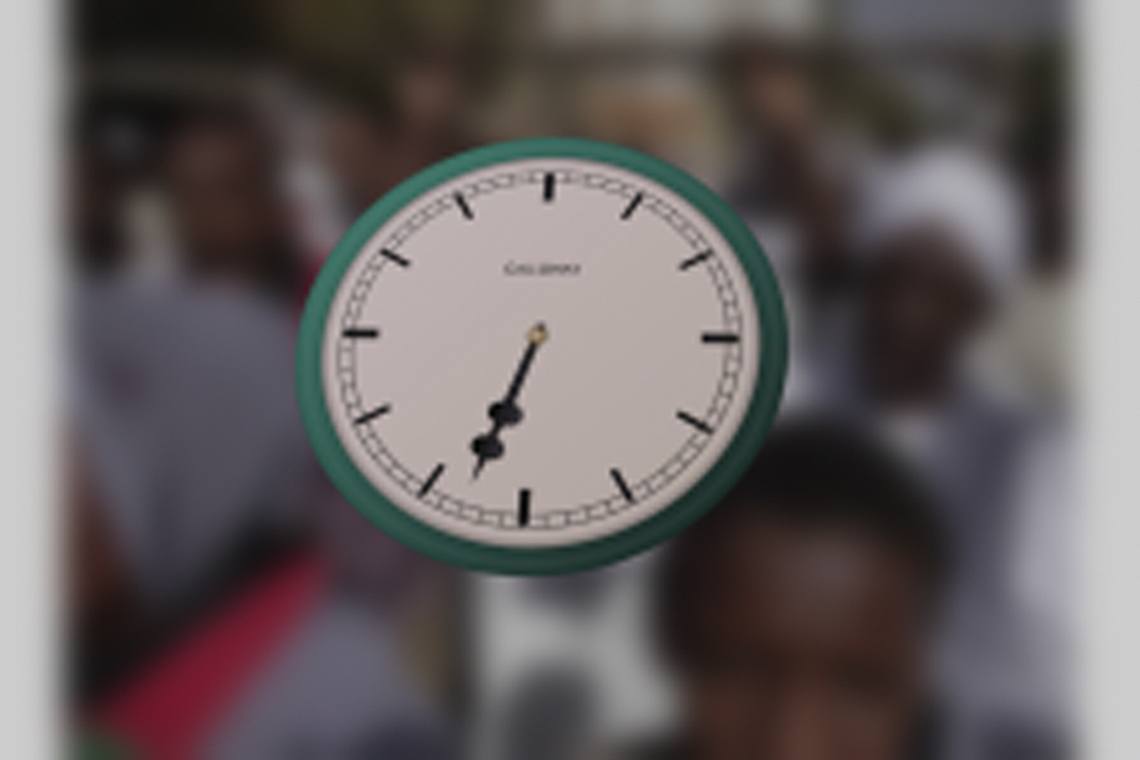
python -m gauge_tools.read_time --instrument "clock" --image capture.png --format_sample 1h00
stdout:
6h33
